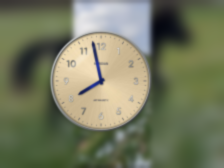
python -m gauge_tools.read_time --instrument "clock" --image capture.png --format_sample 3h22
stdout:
7h58
